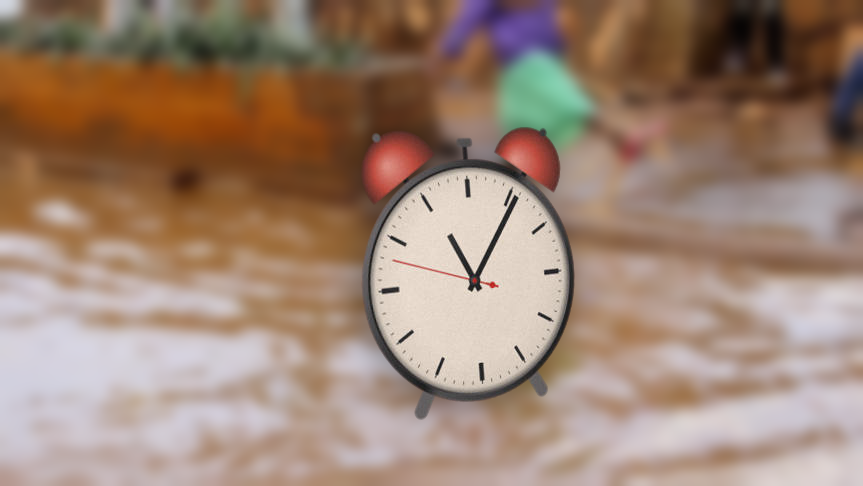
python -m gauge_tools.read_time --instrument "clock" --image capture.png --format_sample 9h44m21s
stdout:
11h05m48s
